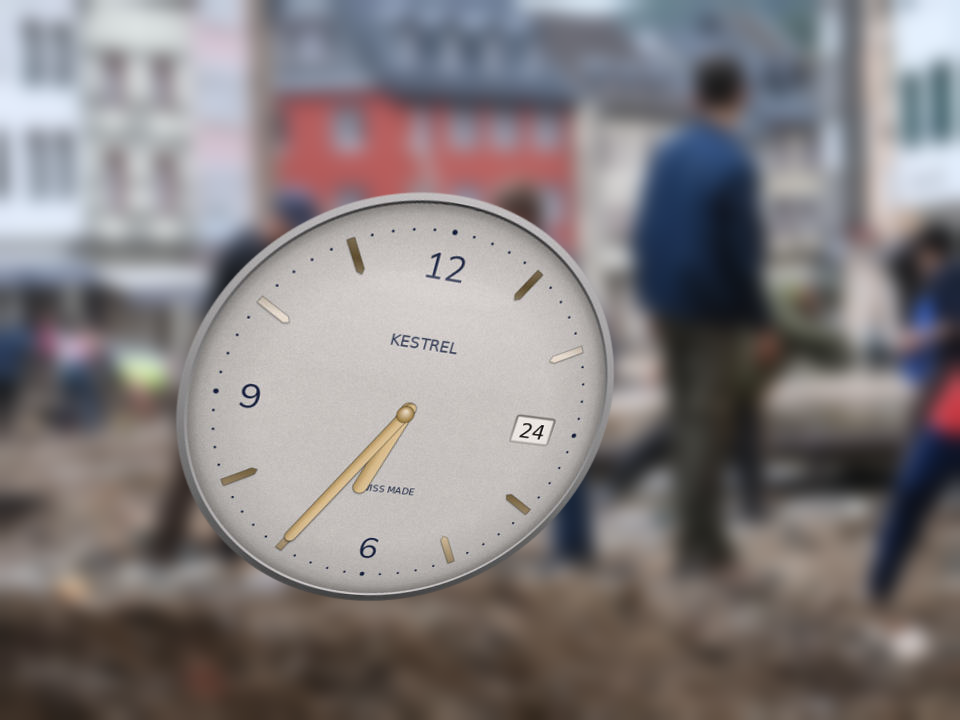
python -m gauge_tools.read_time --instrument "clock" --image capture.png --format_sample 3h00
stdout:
6h35
